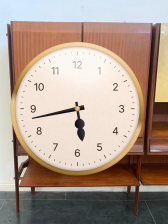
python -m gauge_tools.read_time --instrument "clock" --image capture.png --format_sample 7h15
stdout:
5h43
